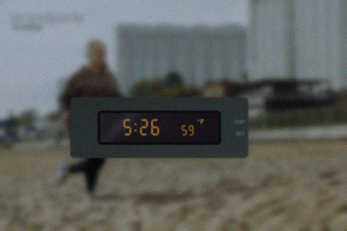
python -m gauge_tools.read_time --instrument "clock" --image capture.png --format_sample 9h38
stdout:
5h26
